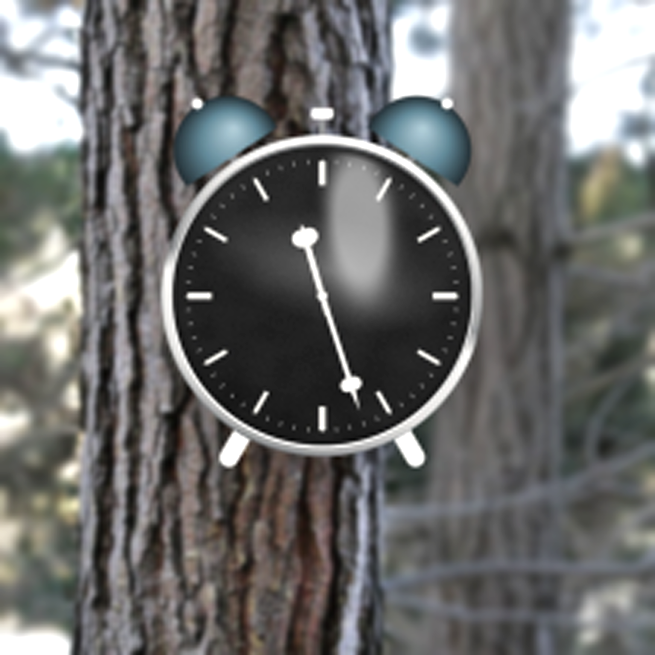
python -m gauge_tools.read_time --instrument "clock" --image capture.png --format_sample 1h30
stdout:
11h27
